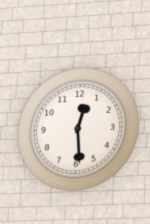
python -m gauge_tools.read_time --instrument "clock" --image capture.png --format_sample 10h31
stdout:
12h29
